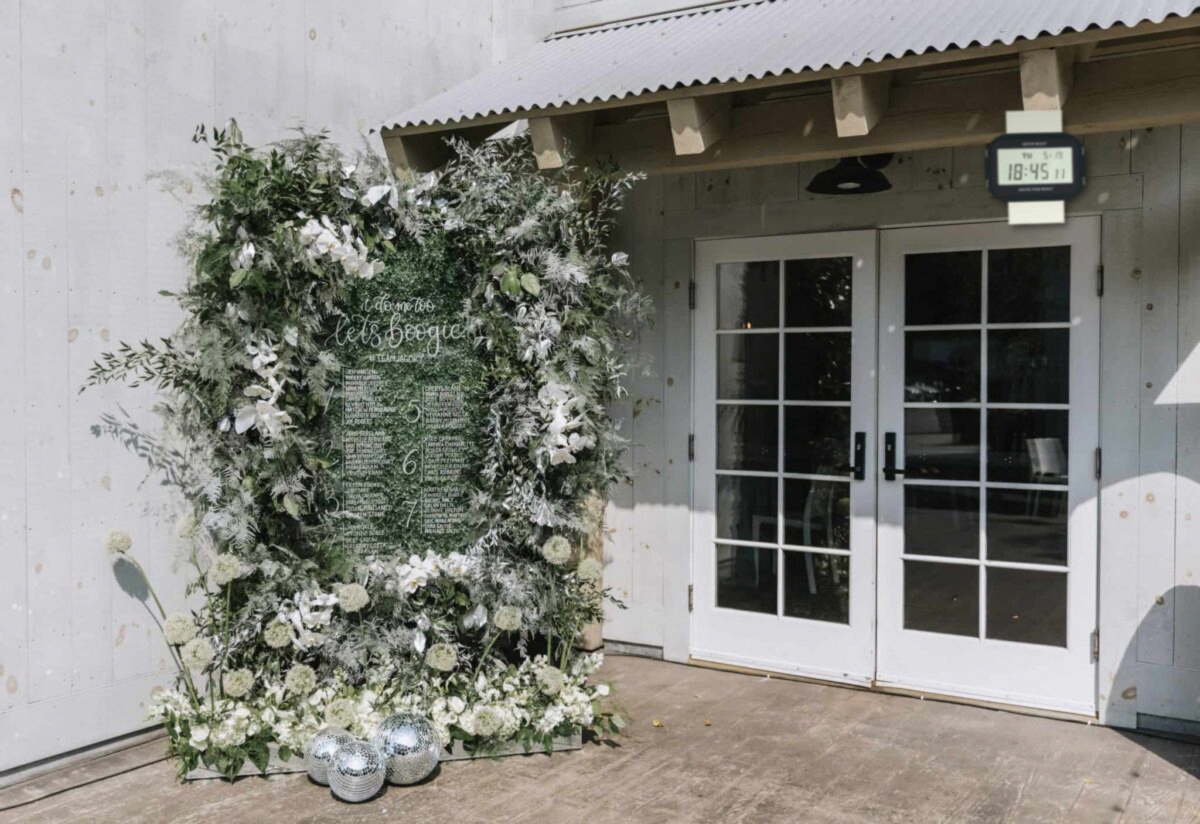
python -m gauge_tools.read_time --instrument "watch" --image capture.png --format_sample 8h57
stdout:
18h45
